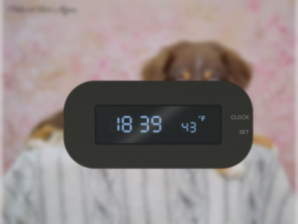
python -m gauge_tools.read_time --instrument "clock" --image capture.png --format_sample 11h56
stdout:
18h39
